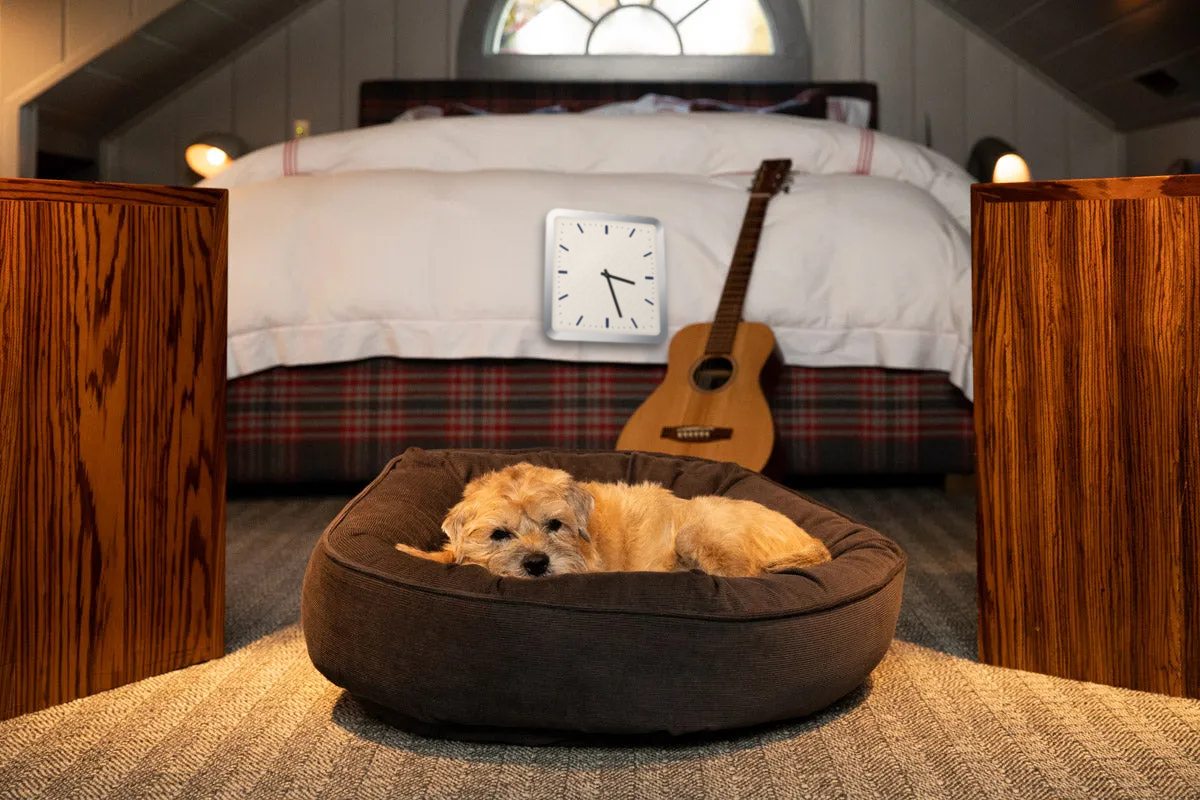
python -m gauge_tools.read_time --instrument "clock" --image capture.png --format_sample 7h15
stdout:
3h27
